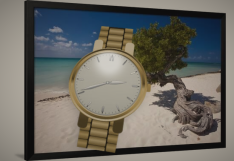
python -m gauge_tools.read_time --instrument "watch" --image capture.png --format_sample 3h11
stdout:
2h41
